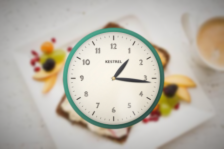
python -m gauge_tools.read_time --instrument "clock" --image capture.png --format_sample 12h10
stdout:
1h16
